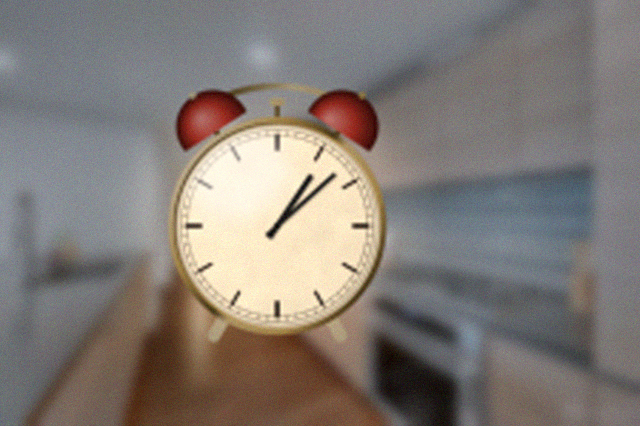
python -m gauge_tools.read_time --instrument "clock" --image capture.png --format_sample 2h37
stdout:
1h08
